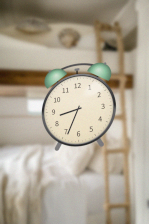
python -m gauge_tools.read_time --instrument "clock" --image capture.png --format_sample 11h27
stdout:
8h34
